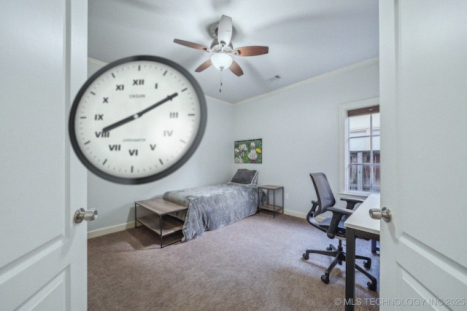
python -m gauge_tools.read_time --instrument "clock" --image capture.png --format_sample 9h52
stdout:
8h10
